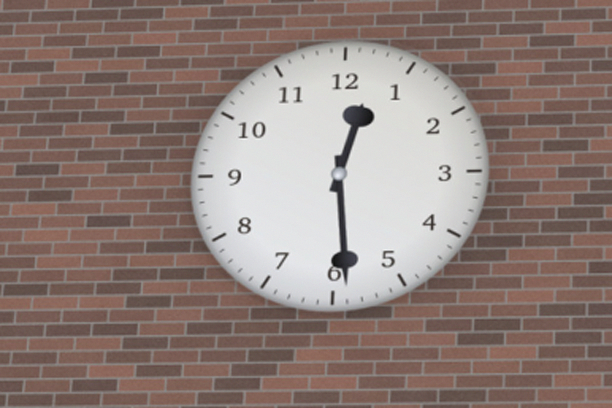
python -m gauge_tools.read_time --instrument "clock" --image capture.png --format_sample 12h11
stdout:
12h29
